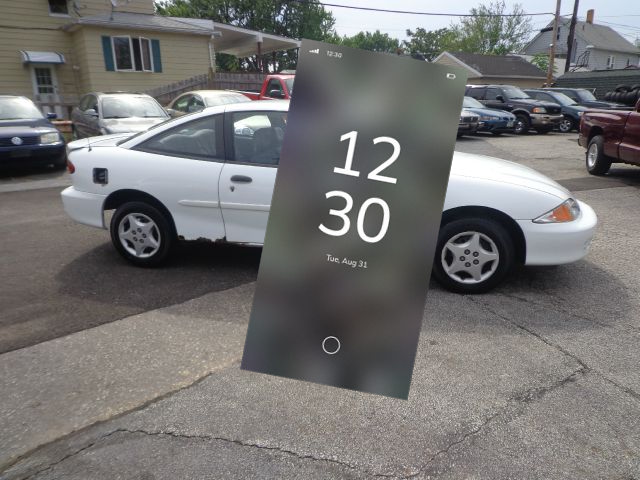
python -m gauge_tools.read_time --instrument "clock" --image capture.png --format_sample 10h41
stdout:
12h30
